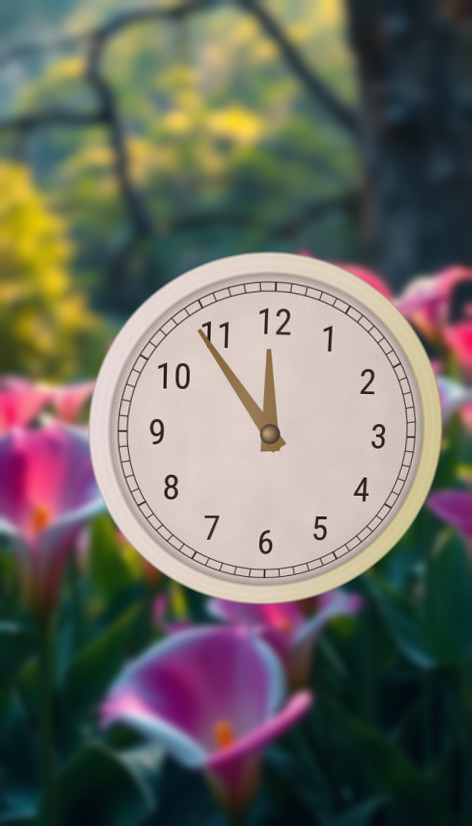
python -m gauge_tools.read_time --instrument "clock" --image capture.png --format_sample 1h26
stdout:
11h54
